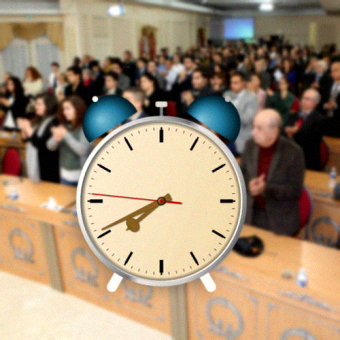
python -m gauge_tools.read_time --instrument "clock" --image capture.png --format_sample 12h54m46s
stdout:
7h40m46s
